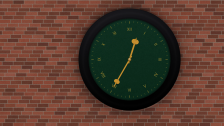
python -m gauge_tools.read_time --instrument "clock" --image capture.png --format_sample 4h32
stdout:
12h35
